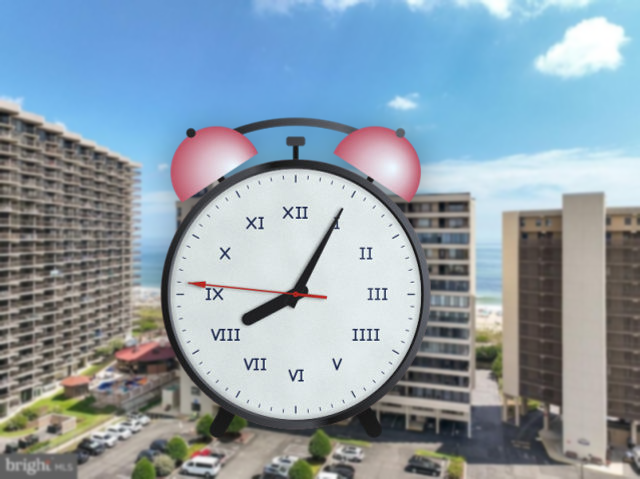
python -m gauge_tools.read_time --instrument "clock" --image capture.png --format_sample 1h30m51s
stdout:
8h04m46s
